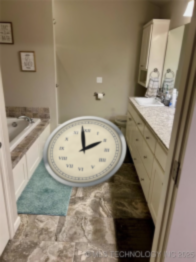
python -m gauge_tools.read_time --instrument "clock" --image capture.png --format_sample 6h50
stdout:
1h58
